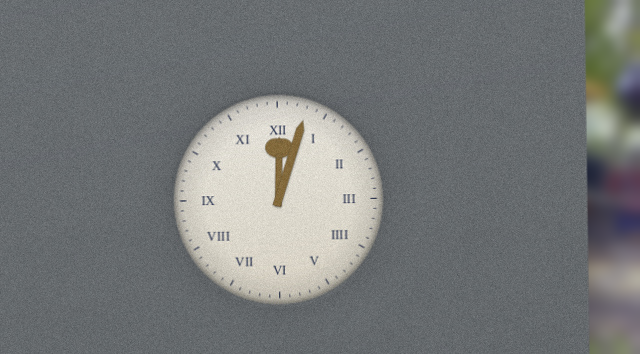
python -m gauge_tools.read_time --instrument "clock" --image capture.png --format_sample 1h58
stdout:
12h03
